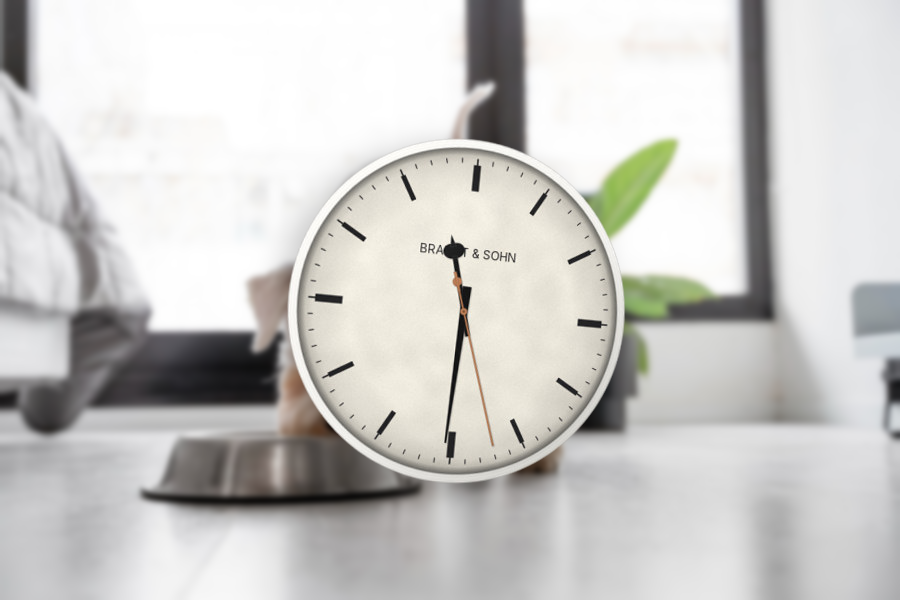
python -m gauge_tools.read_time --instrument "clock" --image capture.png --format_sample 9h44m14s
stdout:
11h30m27s
